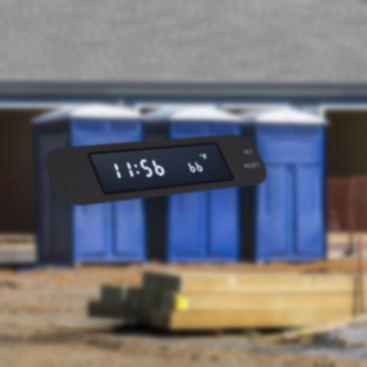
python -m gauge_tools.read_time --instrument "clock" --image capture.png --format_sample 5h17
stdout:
11h56
